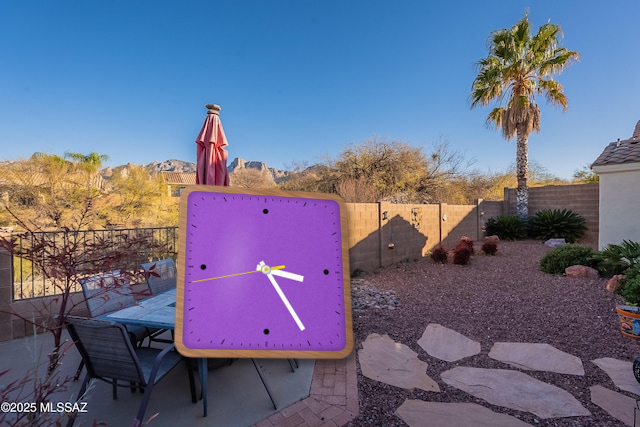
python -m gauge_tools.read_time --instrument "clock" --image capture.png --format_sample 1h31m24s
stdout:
3h24m43s
